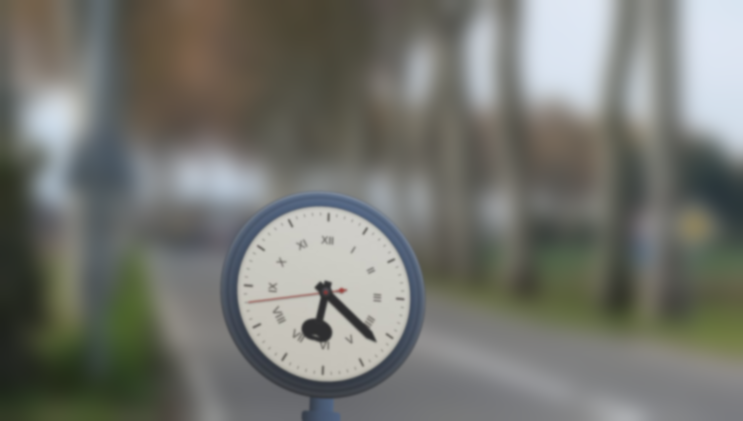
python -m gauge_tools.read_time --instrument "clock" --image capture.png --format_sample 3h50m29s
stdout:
6h21m43s
